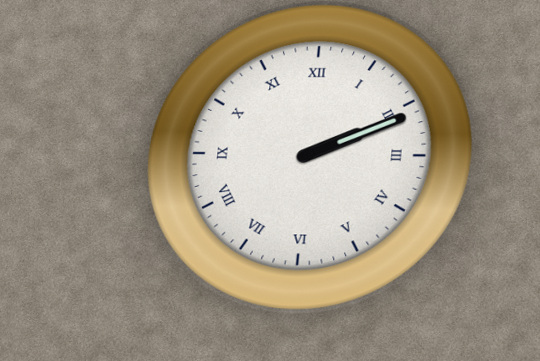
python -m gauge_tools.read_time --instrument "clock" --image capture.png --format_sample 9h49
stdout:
2h11
